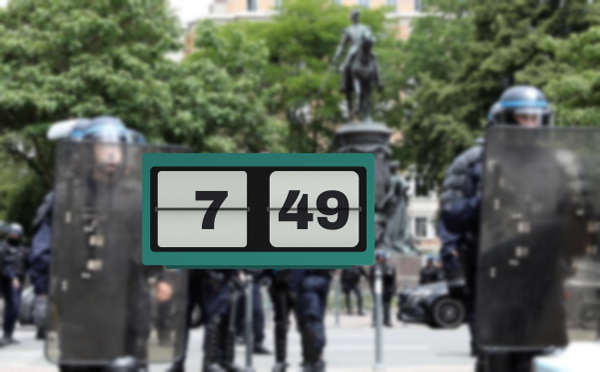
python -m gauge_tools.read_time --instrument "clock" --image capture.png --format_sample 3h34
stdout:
7h49
